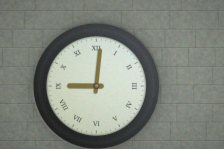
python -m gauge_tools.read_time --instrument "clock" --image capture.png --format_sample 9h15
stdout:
9h01
